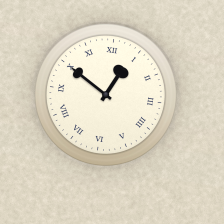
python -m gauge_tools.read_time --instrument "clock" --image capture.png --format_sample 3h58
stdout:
12h50
